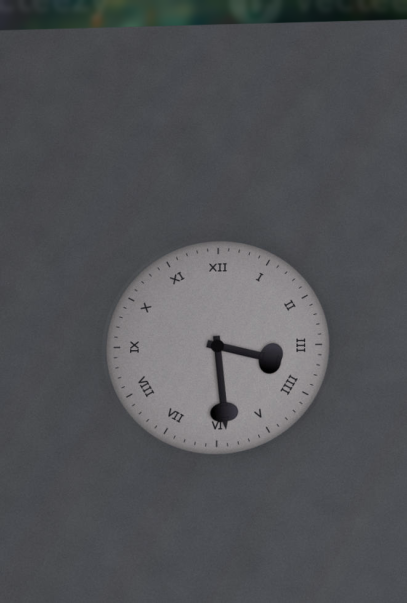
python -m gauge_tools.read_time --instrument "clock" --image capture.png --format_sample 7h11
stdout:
3h29
